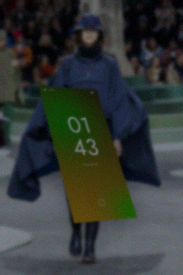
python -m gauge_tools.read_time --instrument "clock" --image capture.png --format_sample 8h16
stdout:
1h43
